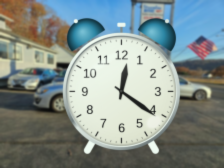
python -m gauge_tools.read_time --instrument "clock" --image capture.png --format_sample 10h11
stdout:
12h21
